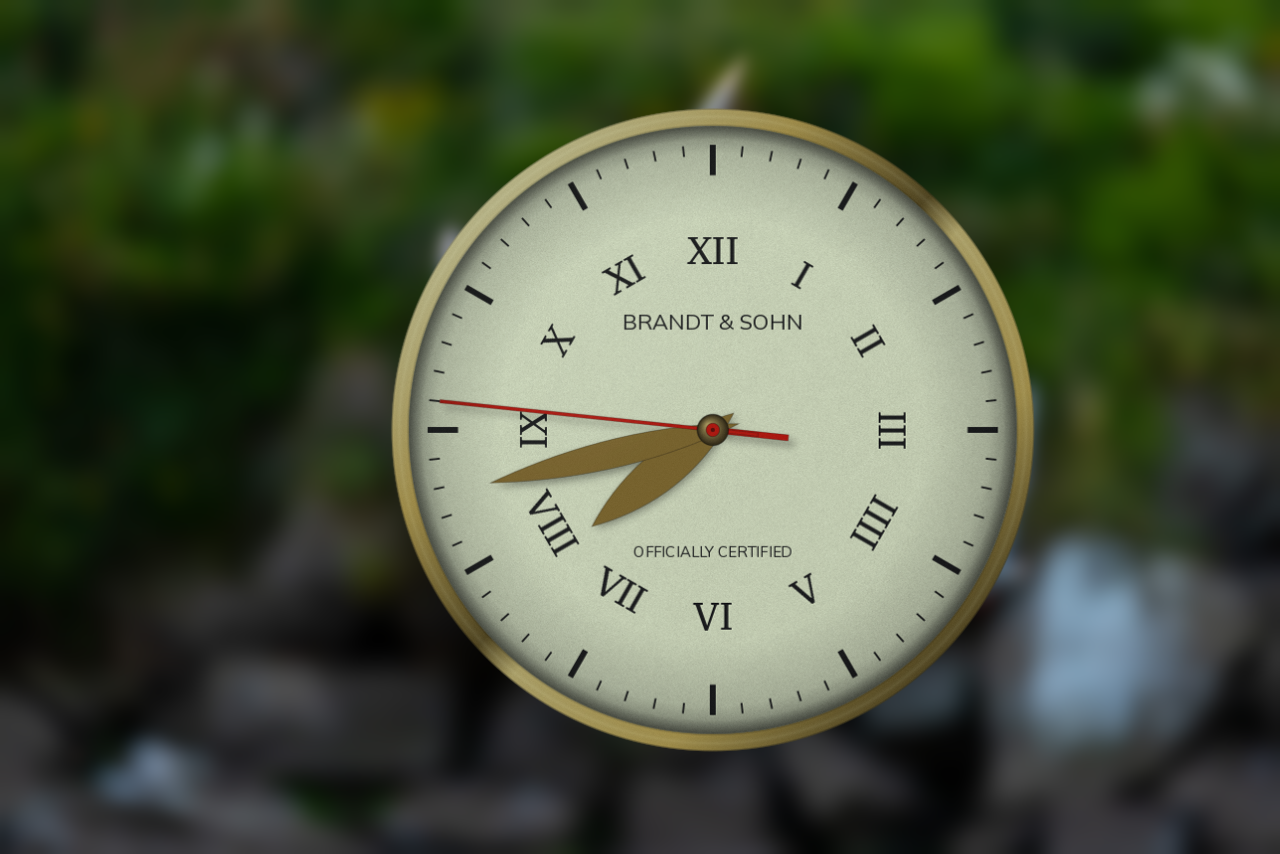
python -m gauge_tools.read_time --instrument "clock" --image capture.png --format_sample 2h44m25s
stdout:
7h42m46s
